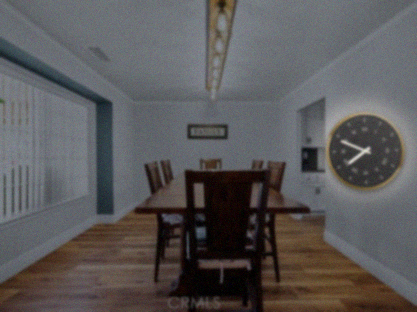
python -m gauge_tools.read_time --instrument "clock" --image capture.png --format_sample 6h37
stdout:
7h49
